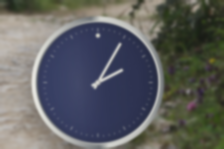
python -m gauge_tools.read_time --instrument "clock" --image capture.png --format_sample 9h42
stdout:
2h05
